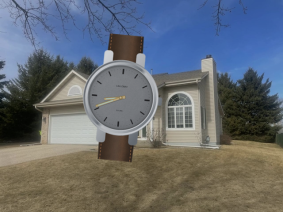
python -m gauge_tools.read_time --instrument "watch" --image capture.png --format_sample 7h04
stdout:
8h41
